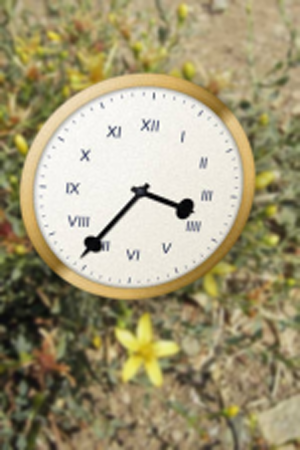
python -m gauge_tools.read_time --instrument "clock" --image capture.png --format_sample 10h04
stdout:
3h36
